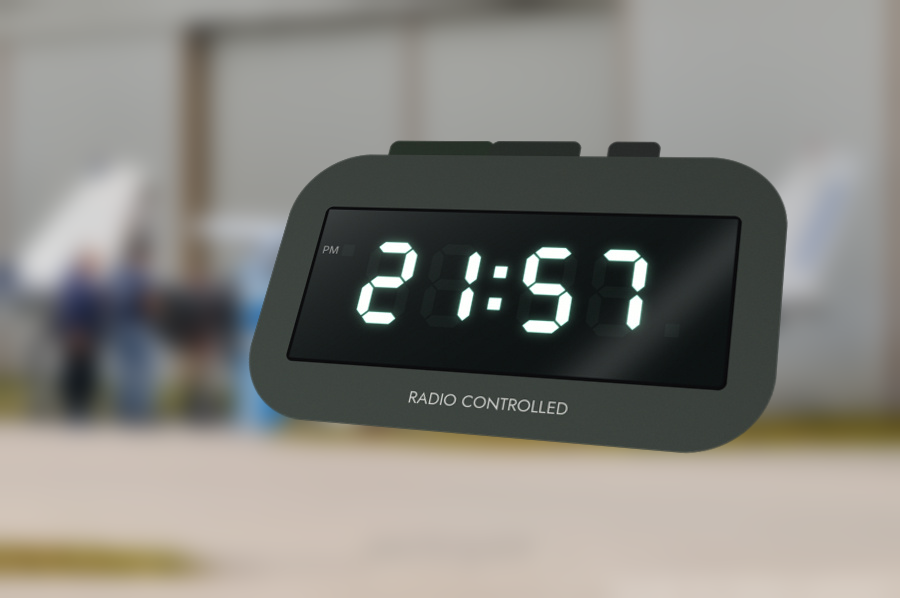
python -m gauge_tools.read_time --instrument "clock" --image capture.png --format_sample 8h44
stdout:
21h57
